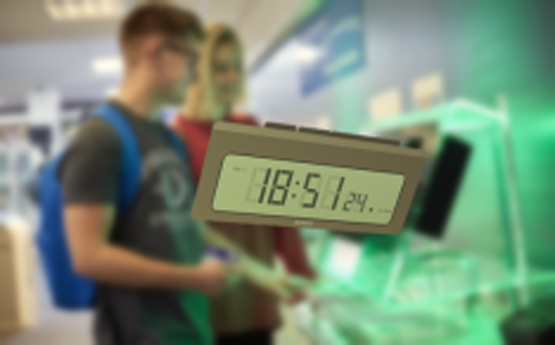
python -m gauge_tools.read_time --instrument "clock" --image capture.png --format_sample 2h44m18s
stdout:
18h51m24s
